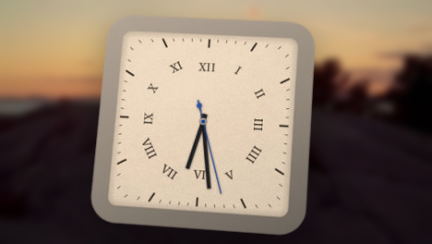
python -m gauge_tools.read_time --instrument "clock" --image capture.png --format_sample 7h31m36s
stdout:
6h28m27s
